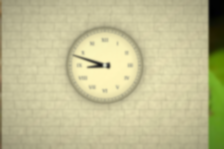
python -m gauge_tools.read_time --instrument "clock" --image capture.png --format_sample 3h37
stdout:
8h48
